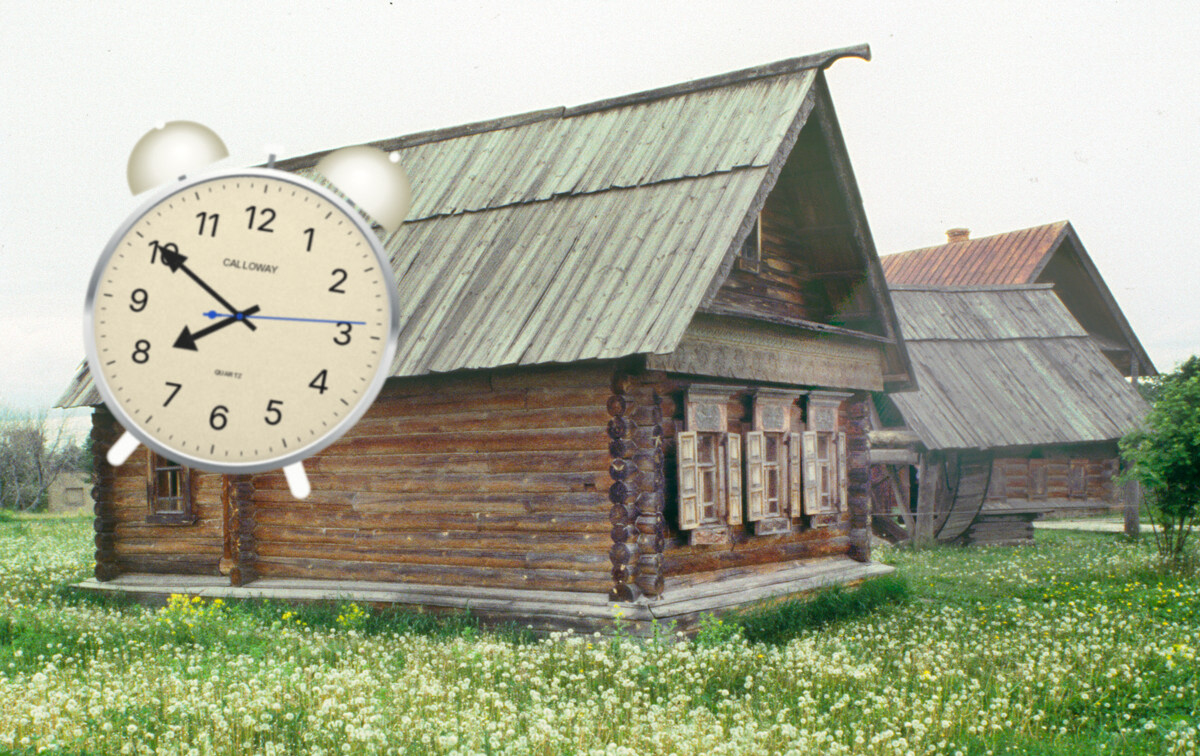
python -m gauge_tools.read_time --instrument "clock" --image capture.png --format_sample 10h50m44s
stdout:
7h50m14s
